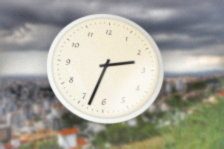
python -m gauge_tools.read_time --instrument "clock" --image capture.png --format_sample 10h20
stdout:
2h33
